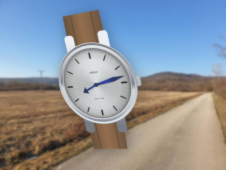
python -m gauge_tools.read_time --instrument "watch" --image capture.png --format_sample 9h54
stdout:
8h13
